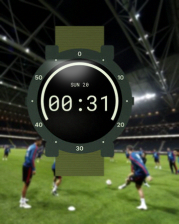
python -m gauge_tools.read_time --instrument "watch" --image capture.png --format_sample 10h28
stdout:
0h31
